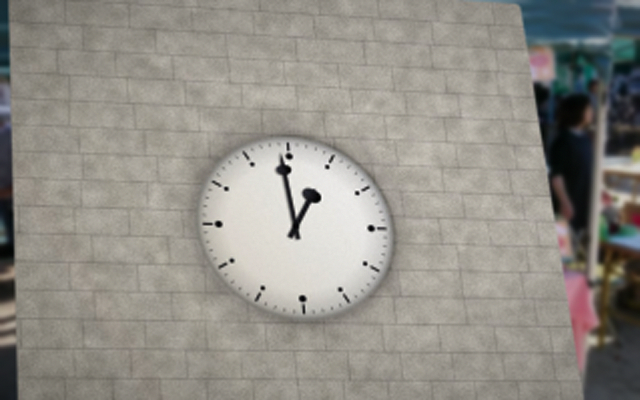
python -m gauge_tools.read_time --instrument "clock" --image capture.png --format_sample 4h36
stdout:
12h59
